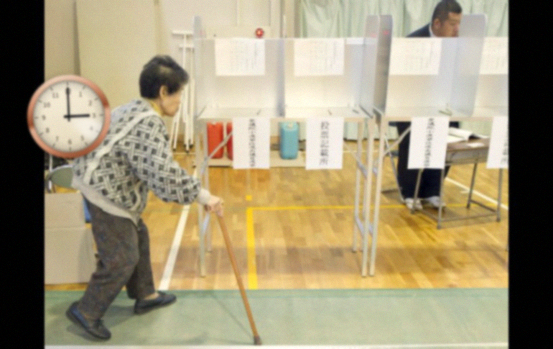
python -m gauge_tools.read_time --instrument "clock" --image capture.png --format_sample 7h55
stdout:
3h00
